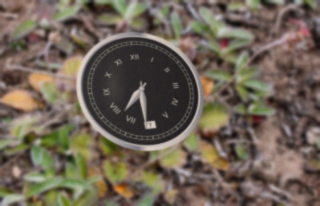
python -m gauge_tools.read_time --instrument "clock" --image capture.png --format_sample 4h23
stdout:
7h31
